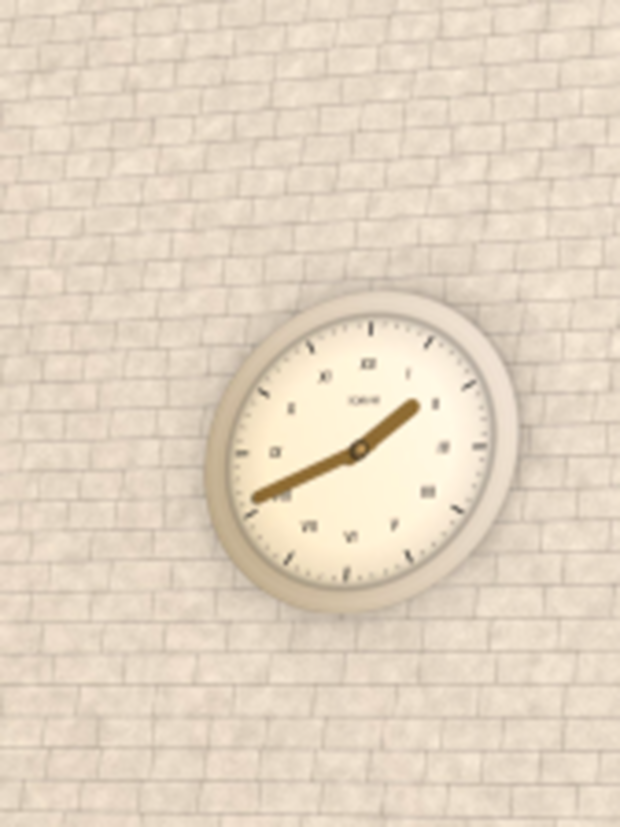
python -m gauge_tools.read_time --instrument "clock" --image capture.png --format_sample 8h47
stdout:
1h41
